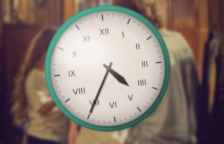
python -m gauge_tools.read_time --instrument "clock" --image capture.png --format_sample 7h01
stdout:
4h35
